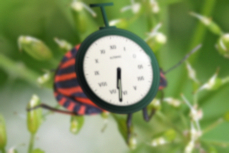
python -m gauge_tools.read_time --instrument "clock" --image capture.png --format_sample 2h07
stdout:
6h32
